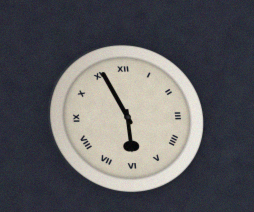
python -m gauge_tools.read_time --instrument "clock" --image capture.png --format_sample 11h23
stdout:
5h56
